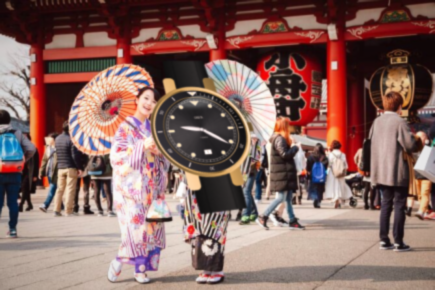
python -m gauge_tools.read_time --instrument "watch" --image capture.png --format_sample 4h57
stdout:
9h21
